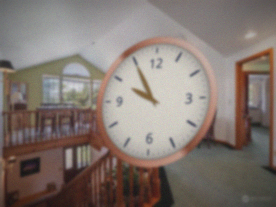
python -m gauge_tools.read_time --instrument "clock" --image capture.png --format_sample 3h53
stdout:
9h55
